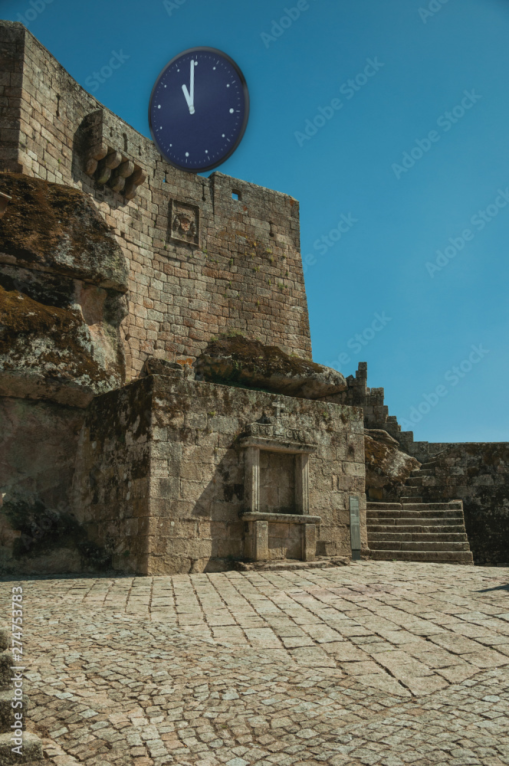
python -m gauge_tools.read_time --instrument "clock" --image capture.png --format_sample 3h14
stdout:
10h59
